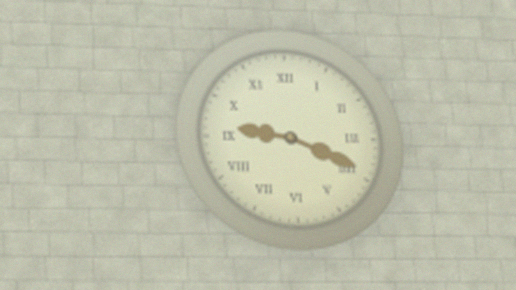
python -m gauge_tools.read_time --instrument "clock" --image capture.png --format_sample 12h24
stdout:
9h19
